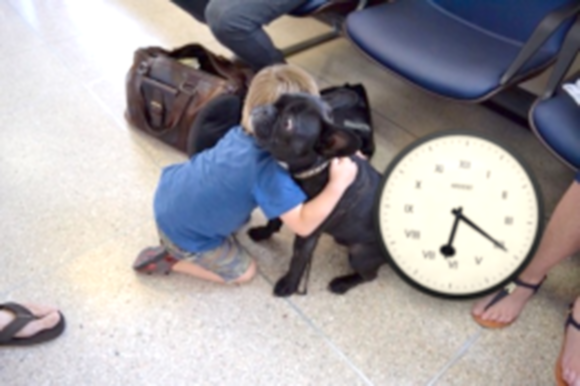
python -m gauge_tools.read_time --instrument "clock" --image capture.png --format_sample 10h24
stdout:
6h20
